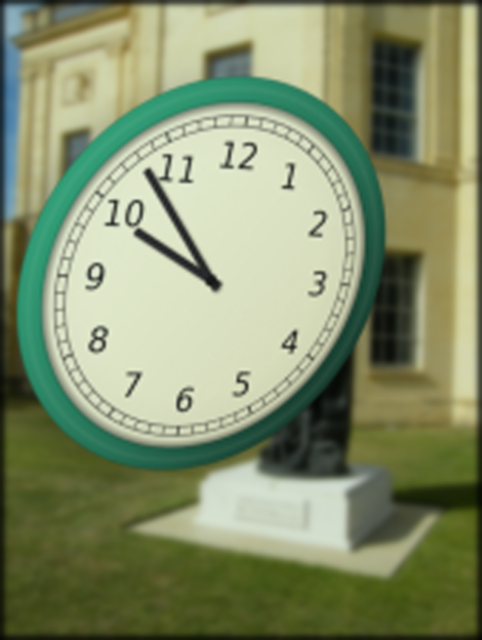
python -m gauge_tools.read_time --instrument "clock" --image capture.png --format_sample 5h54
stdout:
9h53
